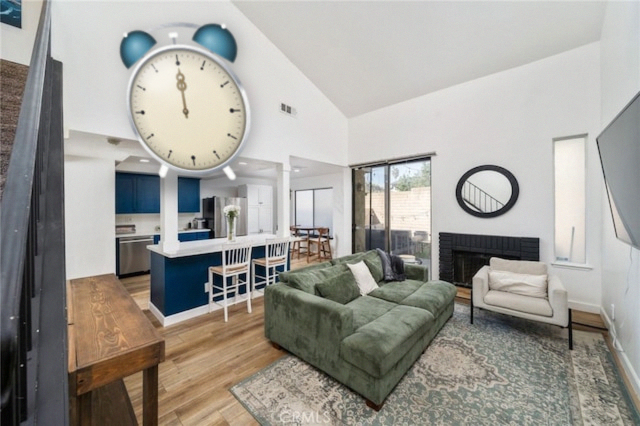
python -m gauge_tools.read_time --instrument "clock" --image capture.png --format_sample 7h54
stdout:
12h00
